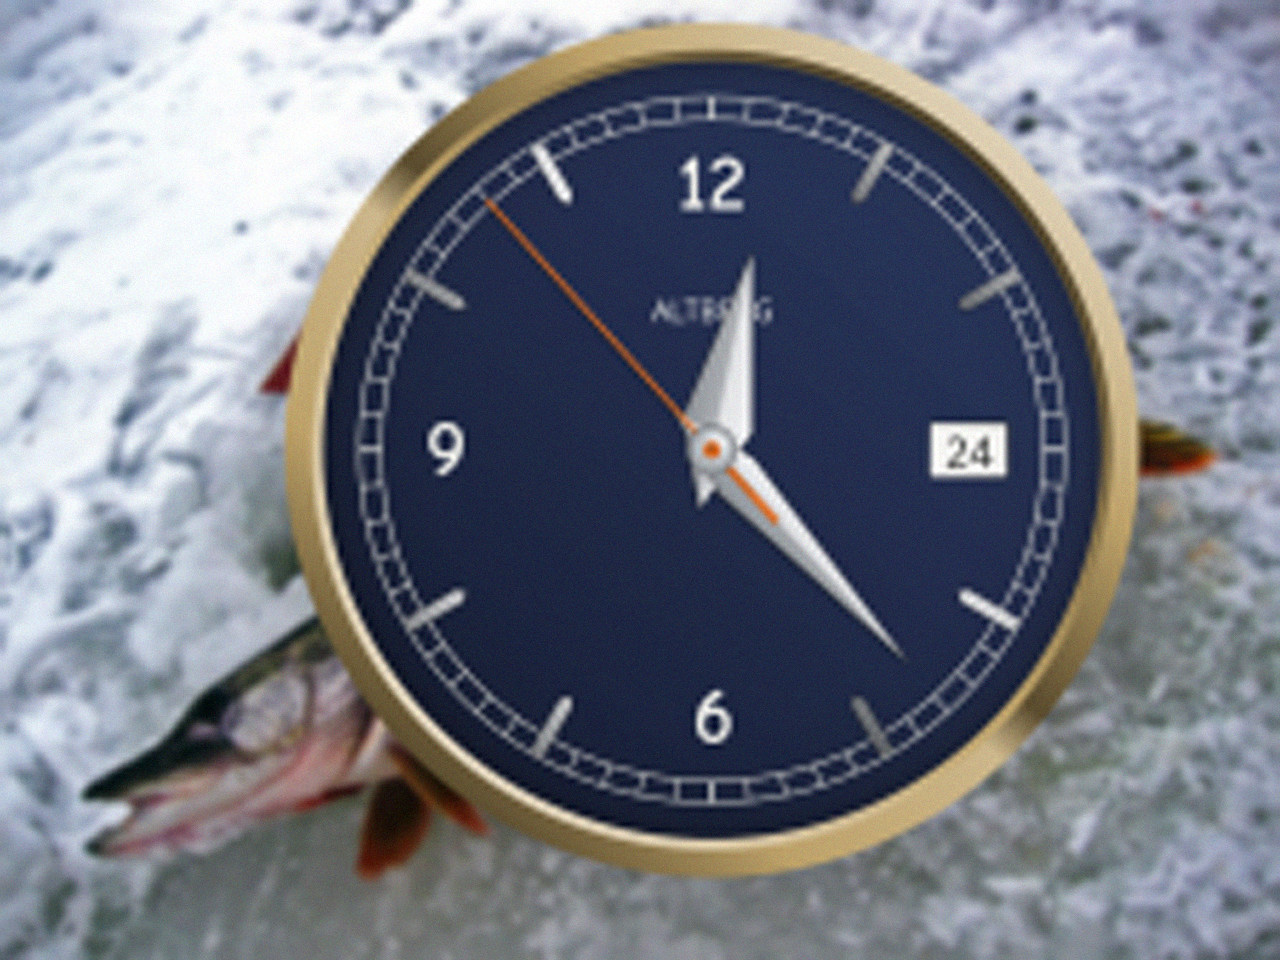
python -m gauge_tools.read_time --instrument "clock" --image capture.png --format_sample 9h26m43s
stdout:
12h22m53s
